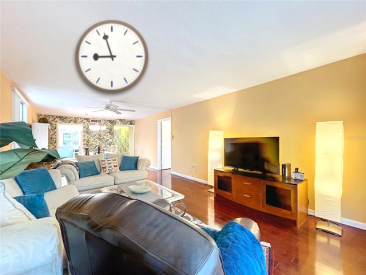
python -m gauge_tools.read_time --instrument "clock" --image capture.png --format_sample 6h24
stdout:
8h57
